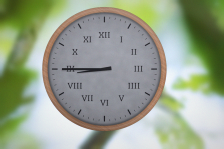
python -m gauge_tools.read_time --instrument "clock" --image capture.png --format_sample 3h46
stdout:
8h45
